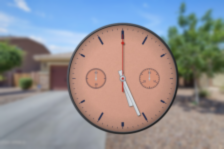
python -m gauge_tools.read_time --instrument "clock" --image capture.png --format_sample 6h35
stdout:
5h26
